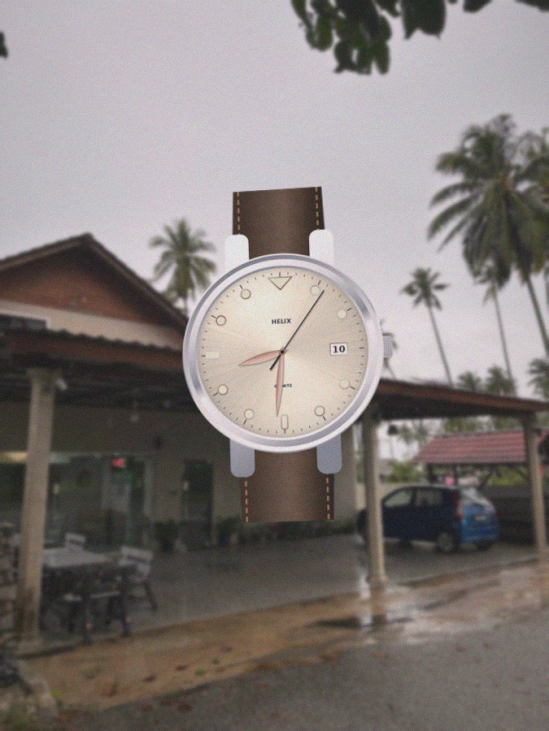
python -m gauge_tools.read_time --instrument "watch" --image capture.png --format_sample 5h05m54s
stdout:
8h31m06s
